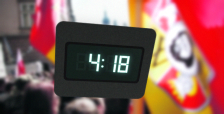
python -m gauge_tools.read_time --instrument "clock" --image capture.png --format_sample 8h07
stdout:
4h18
